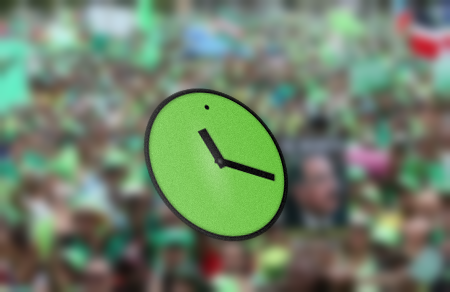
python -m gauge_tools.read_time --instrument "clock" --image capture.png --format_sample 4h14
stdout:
11h18
